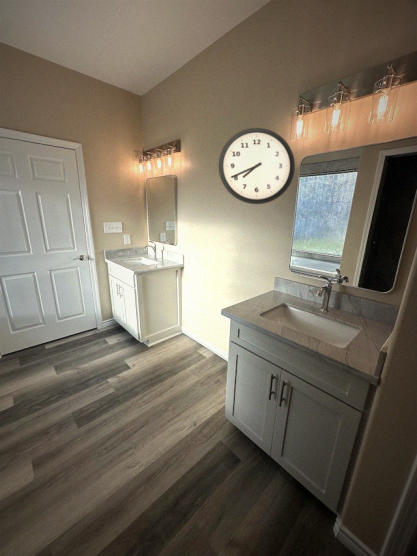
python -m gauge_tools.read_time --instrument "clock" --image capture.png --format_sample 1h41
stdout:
7h41
